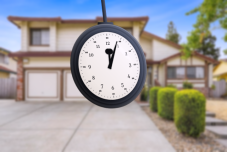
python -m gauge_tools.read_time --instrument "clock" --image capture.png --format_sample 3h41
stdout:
12h04
